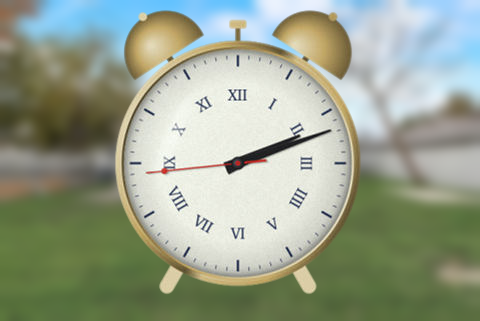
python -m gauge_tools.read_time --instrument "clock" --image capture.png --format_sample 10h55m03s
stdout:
2h11m44s
